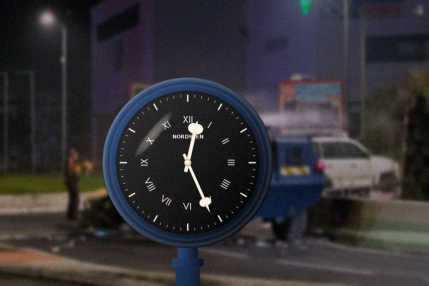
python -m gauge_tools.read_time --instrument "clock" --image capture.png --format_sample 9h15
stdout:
12h26
